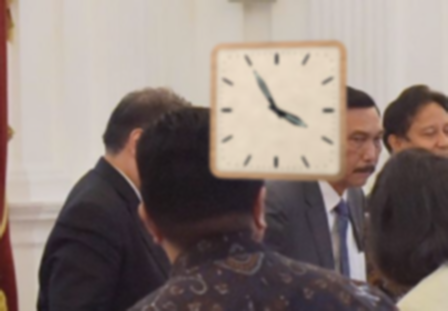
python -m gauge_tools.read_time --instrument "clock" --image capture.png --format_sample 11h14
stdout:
3h55
